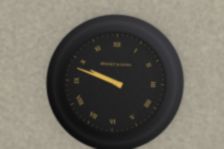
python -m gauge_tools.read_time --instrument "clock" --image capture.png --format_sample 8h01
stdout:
9h48
